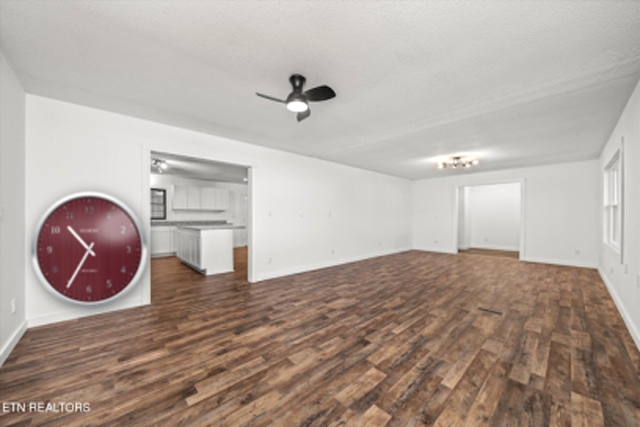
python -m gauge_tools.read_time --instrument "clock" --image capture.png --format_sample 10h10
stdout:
10h35
